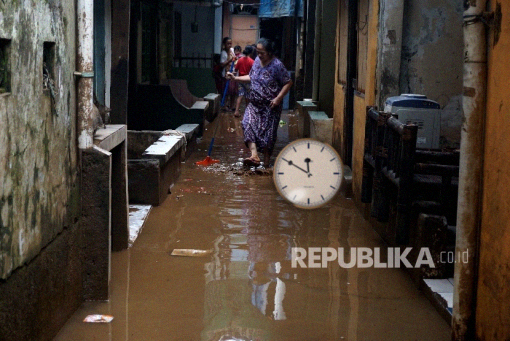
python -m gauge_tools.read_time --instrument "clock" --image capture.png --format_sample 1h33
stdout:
11h50
